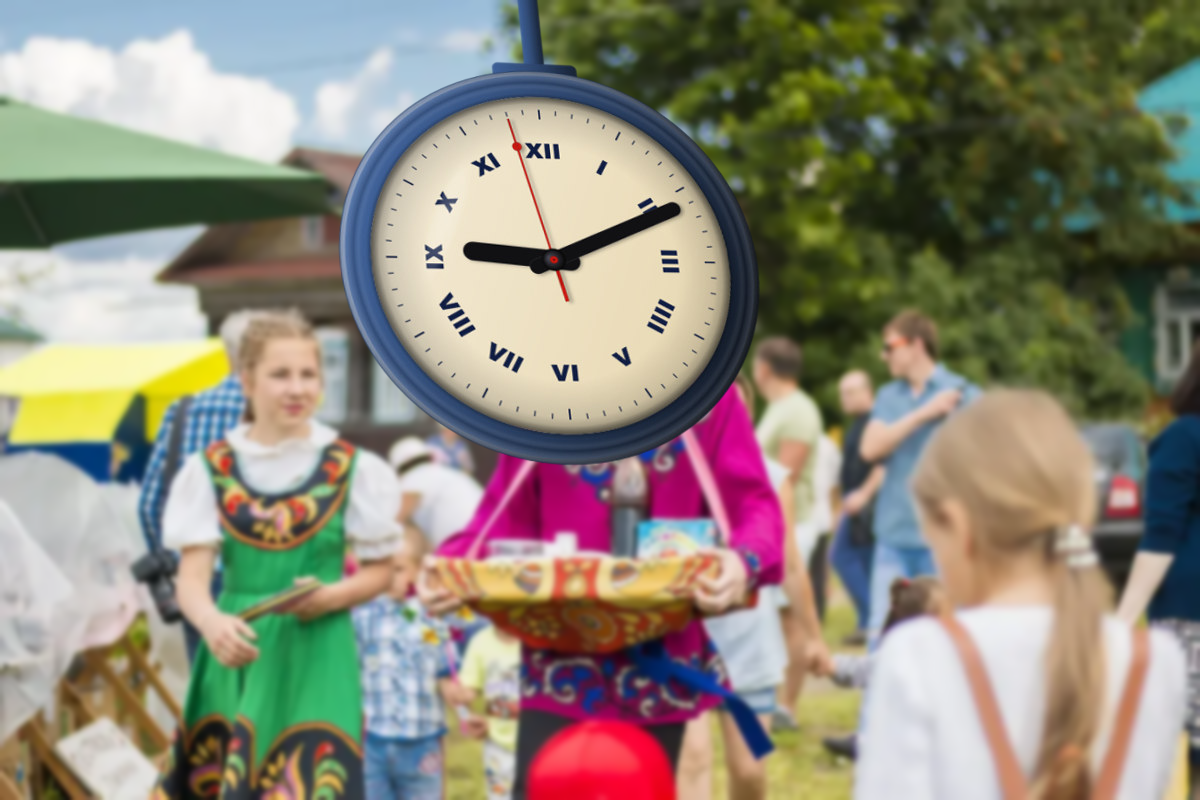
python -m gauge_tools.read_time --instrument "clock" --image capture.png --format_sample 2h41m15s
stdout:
9h10m58s
